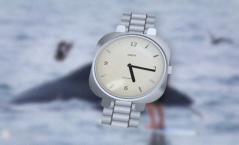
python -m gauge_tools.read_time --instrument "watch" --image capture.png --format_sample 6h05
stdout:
5h16
